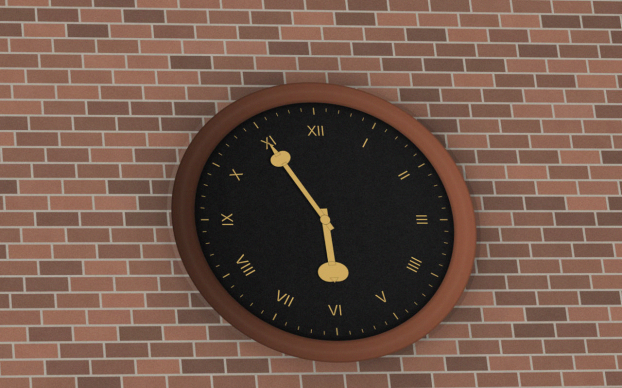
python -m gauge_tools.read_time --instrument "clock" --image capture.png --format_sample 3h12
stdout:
5h55
